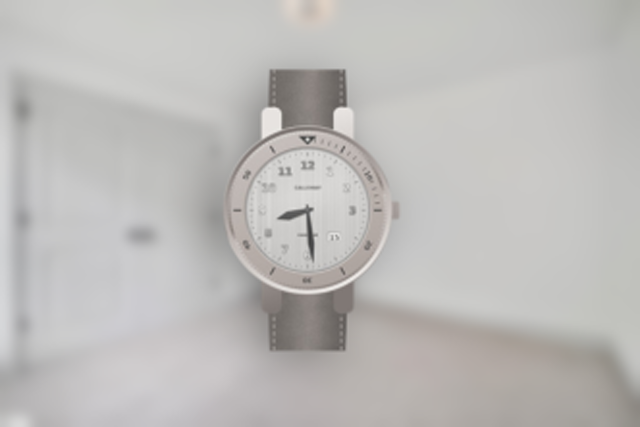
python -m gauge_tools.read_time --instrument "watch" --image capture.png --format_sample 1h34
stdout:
8h29
